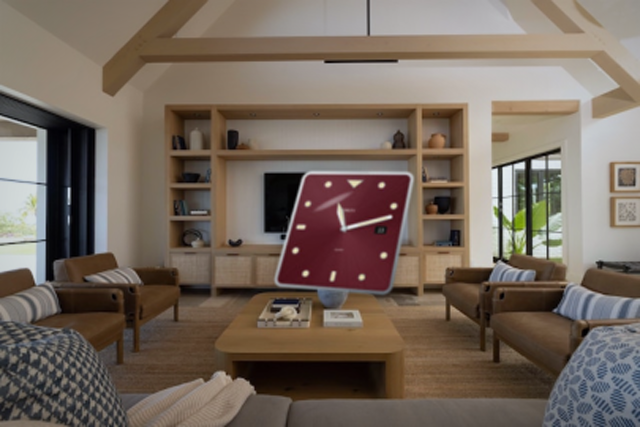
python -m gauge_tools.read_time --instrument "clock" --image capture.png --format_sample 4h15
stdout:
11h12
